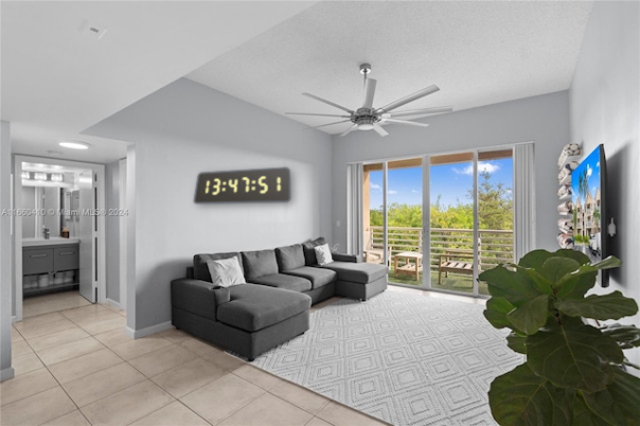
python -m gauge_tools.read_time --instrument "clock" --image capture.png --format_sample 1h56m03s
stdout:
13h47m51s
